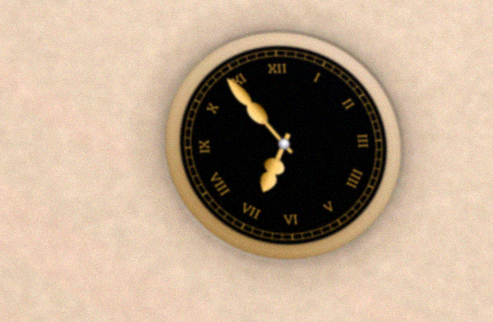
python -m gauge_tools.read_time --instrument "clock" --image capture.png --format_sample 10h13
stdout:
6h54
